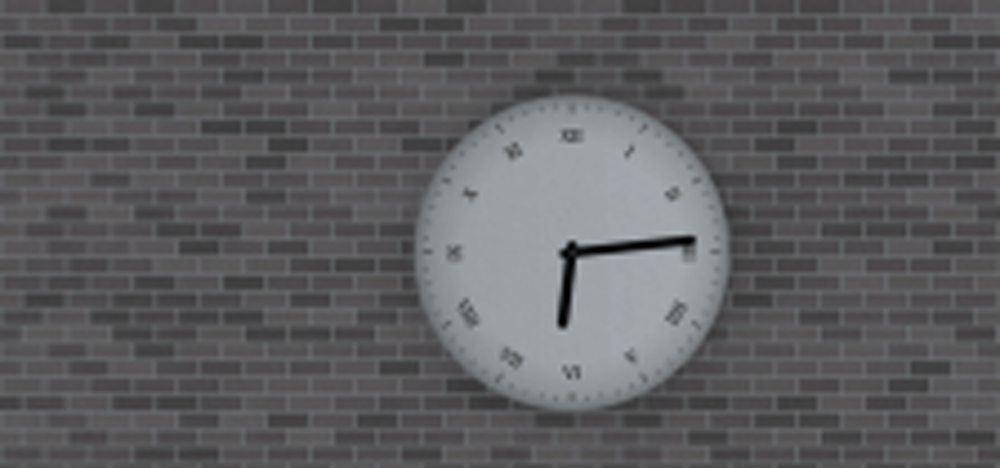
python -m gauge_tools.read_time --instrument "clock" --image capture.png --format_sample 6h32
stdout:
6h14
